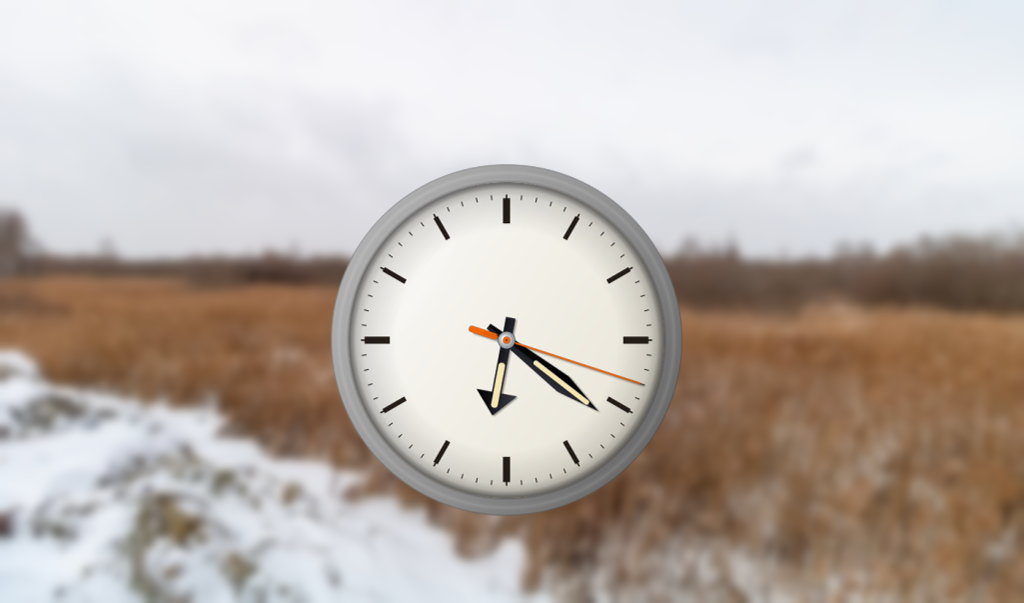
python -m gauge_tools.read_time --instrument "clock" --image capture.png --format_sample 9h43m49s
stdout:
6h21m18s
